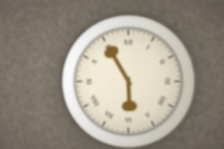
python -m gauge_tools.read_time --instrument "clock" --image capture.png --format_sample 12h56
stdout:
5h55
